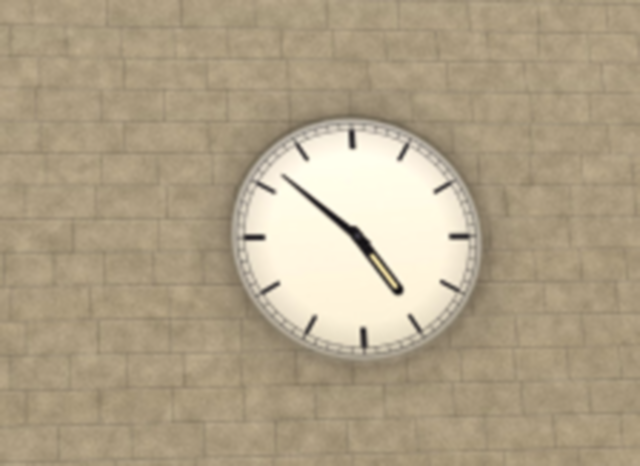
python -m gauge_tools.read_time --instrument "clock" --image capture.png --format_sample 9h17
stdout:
4h52
